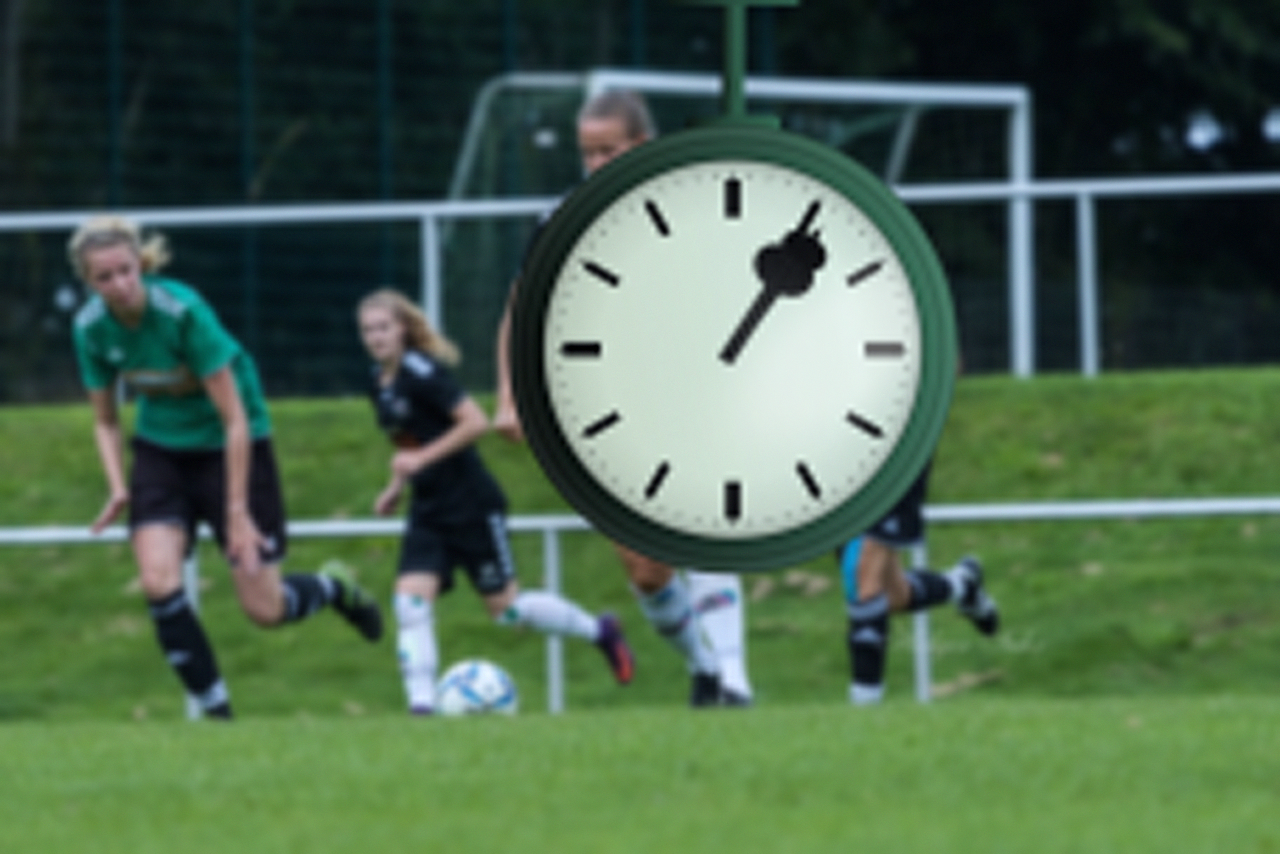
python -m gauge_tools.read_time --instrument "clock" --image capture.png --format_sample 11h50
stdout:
1h06
